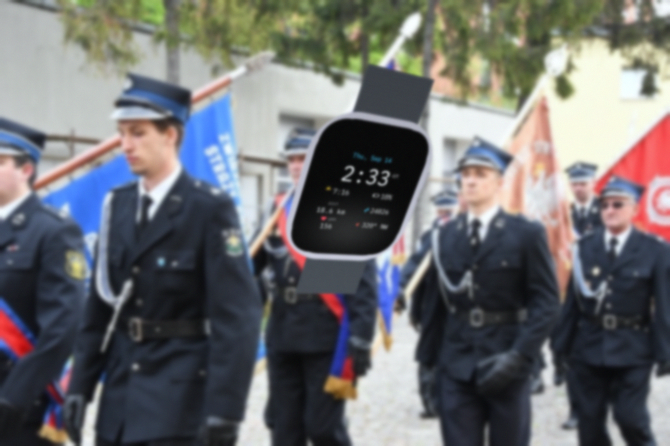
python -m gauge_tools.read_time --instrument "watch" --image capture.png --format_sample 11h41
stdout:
2h33
